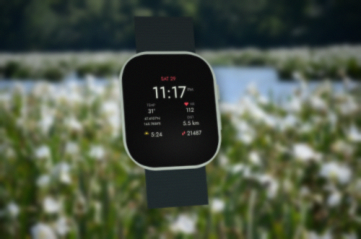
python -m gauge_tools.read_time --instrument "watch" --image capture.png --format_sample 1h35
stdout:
11h17
